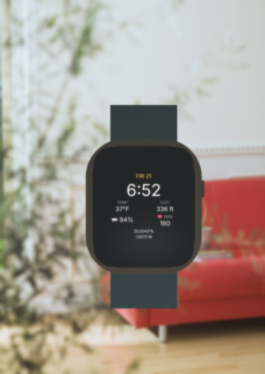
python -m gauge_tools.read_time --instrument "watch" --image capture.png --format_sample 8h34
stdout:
6h52
